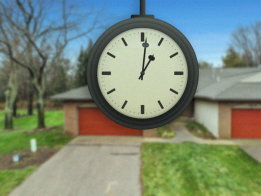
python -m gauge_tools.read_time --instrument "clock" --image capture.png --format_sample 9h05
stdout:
1h01
